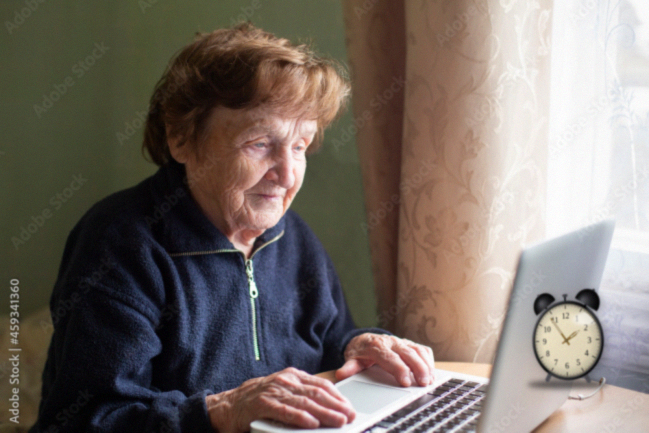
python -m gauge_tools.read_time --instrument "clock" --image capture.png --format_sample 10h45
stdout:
1h54
